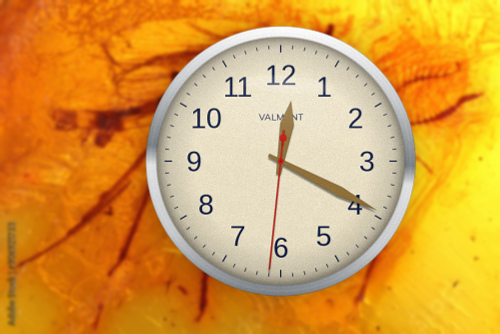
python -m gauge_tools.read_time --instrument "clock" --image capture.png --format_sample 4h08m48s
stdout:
12h19m31s
